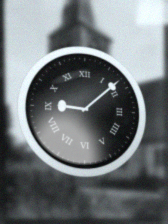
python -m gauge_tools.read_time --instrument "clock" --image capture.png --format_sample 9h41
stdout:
9h08
